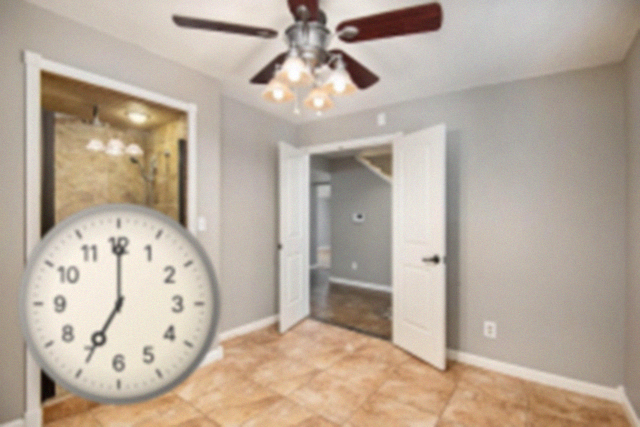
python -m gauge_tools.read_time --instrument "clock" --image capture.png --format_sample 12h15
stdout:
7h00
